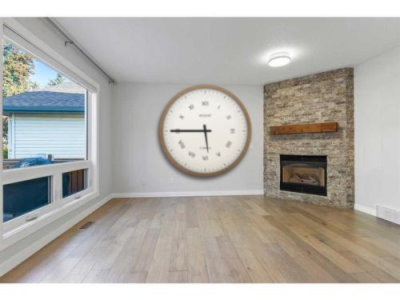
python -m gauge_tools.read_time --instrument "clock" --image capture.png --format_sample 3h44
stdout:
5h45
